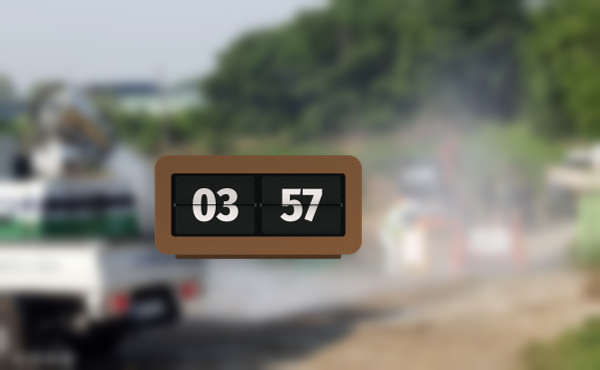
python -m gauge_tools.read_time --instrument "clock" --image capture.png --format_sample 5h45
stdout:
3h57
